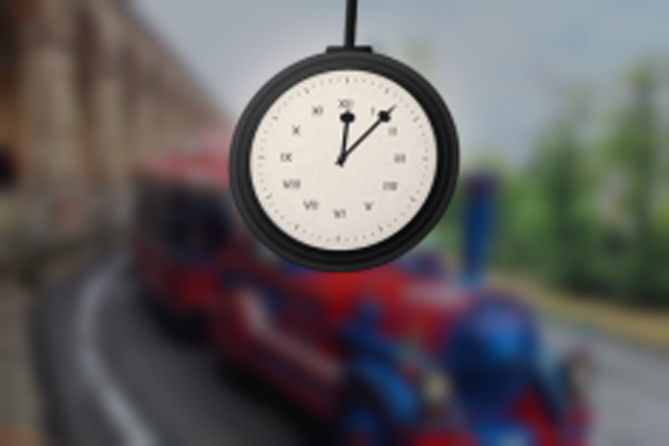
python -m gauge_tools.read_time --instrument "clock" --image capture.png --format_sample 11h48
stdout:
12h07
